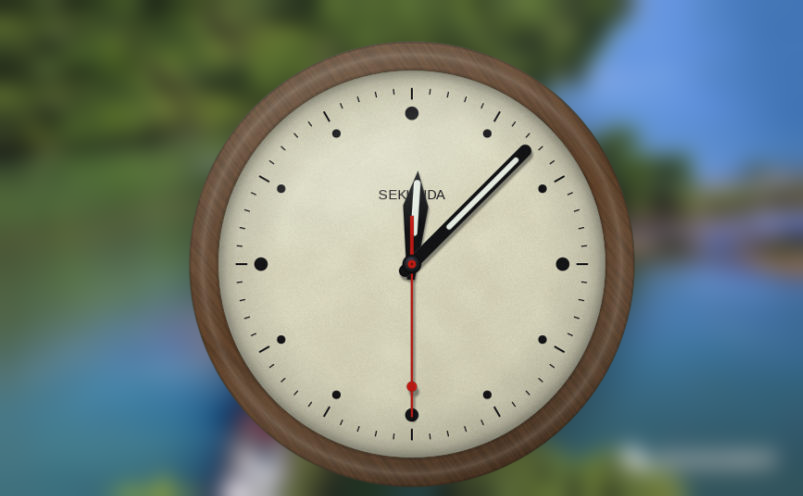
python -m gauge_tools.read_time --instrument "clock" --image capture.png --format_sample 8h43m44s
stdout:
12h07m30s
